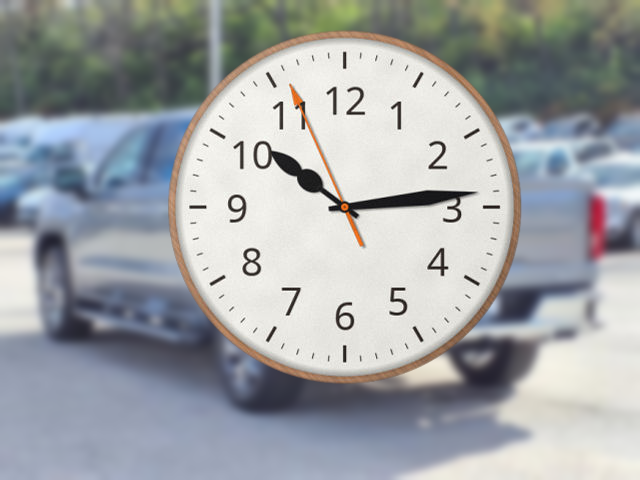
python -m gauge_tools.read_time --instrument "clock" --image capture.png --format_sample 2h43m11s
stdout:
10h13m56s
